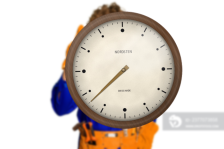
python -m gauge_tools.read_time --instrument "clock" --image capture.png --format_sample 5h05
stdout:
7h38
